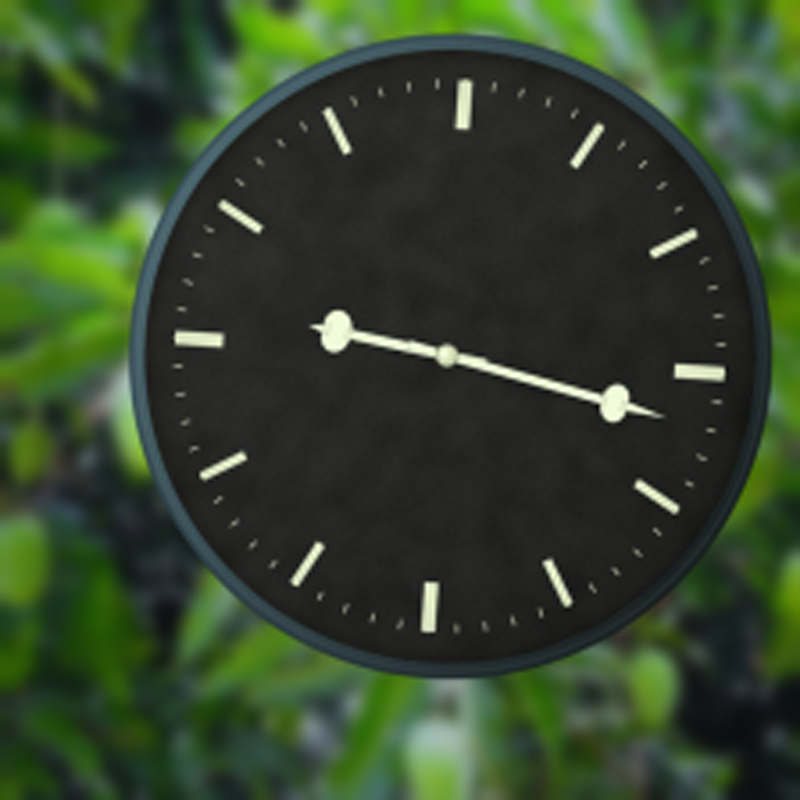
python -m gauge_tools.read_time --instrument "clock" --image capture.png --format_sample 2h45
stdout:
9h17
